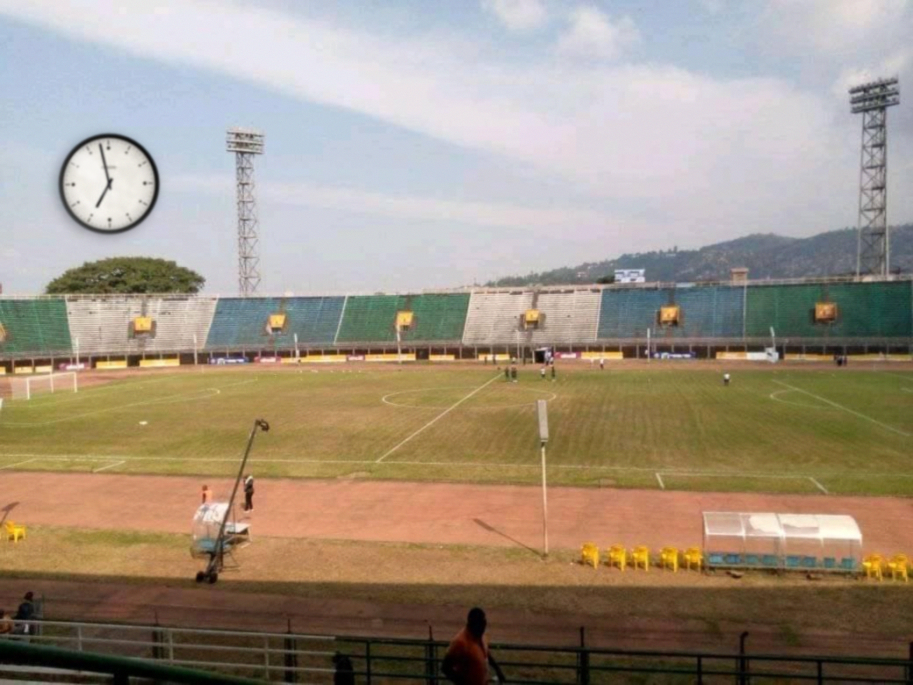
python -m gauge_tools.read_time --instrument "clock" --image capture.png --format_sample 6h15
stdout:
6h58
